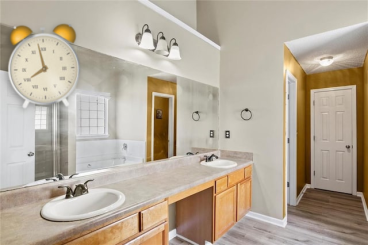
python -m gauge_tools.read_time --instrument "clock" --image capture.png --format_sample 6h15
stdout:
7h58
